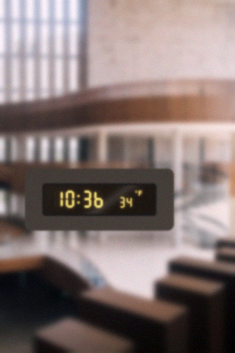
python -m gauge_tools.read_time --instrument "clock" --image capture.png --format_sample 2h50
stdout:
10h36
